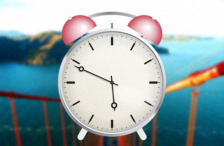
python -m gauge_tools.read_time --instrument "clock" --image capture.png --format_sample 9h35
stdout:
5h49
